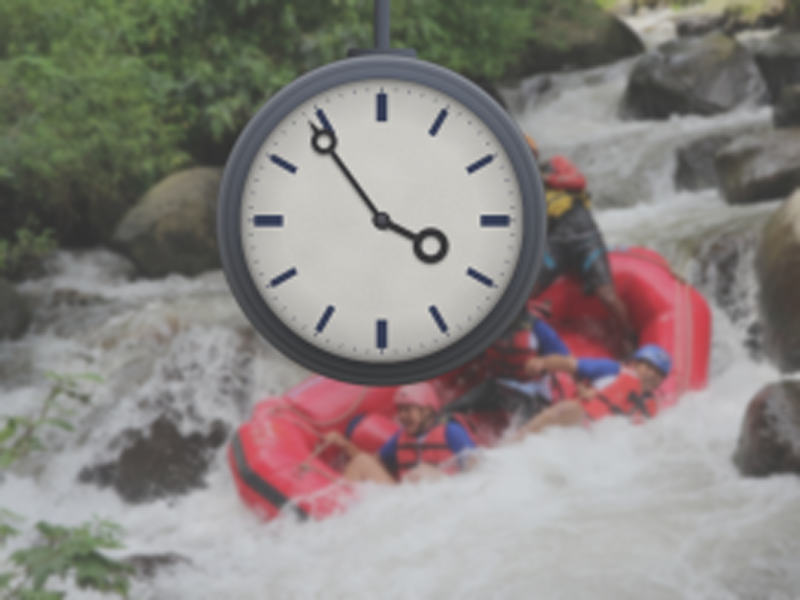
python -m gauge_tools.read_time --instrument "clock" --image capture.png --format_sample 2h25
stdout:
3h54
